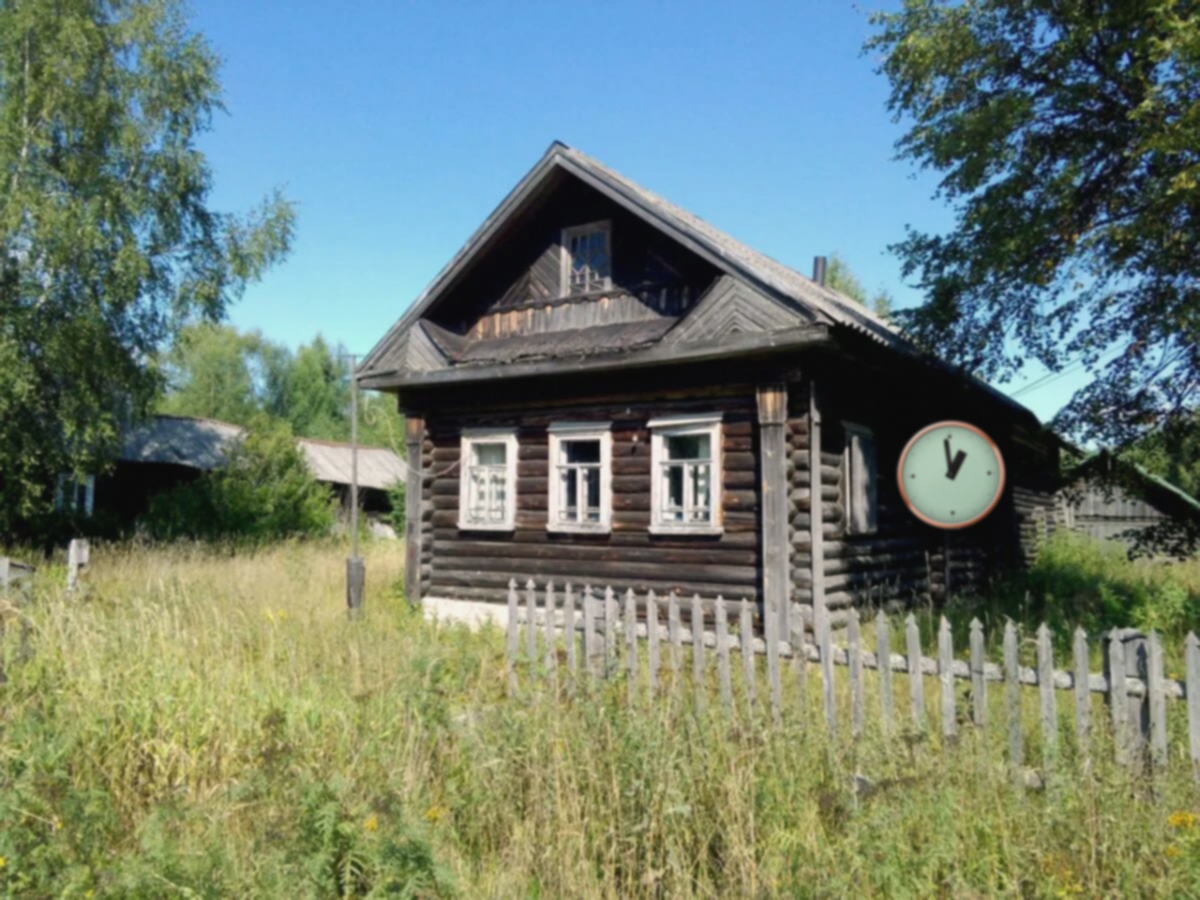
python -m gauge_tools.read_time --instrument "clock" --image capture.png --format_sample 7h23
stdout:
12h59
